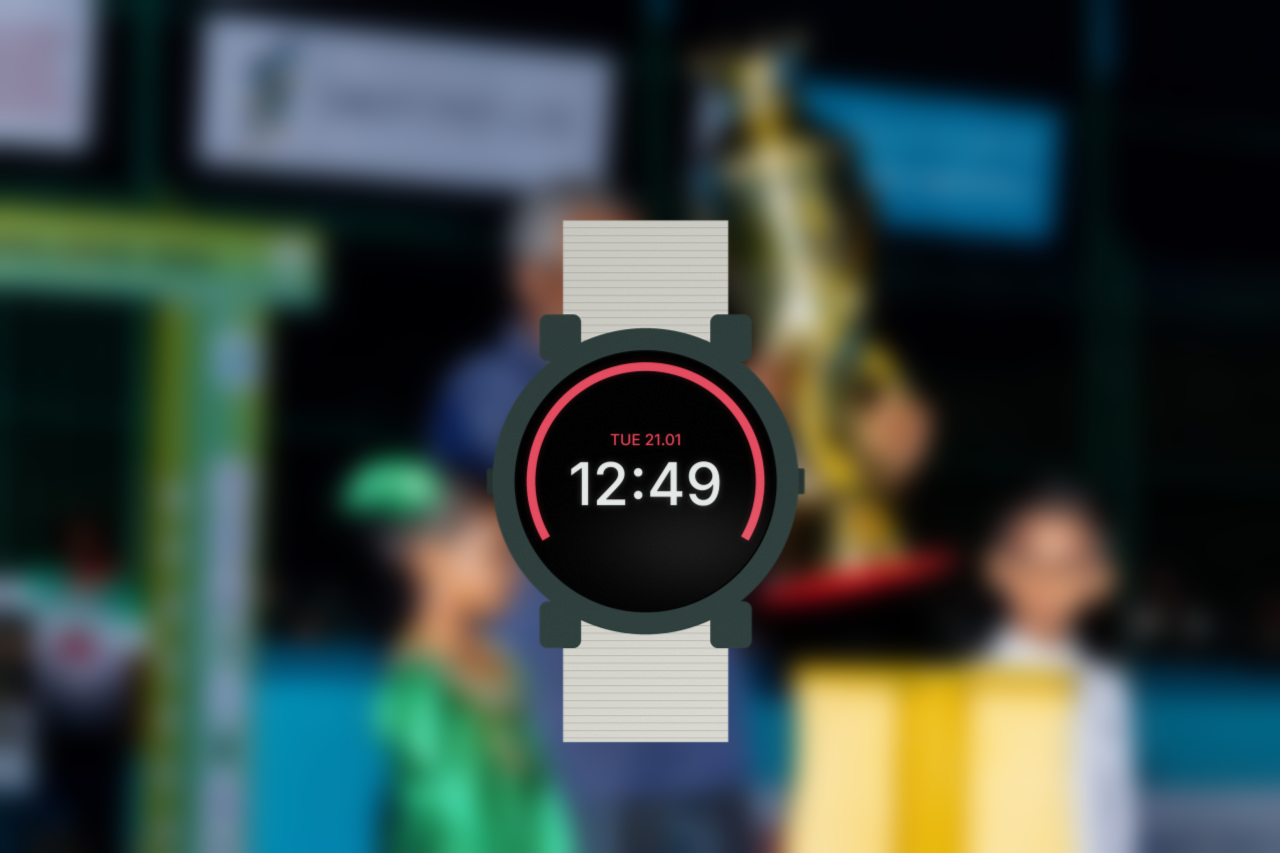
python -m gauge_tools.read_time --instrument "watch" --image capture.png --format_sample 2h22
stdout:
12h49
